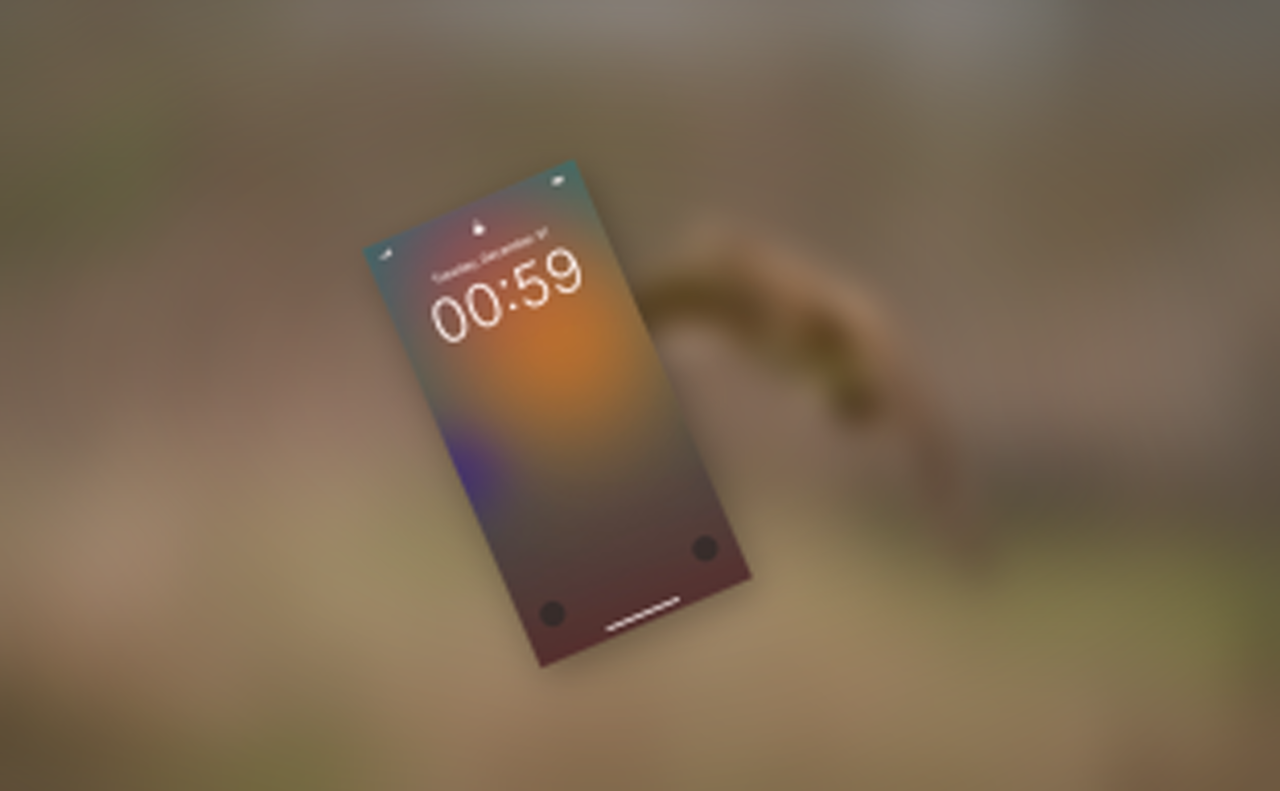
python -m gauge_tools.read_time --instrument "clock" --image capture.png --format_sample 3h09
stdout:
0h59
